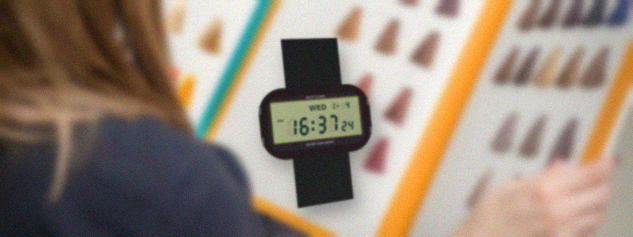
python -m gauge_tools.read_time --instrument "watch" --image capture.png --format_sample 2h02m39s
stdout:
16h37m24s
